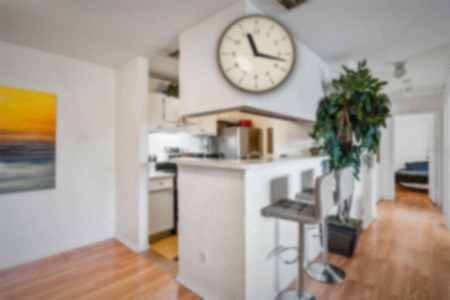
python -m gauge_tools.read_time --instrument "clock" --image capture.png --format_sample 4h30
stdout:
11h17
